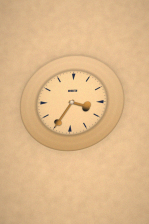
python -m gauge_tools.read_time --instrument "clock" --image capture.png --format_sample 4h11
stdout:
3h35
